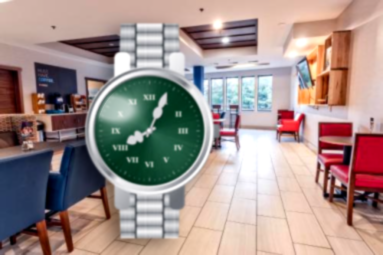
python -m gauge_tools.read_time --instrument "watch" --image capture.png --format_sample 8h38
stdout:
8h04
